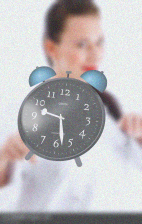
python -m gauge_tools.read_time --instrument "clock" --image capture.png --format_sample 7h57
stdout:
9h28
